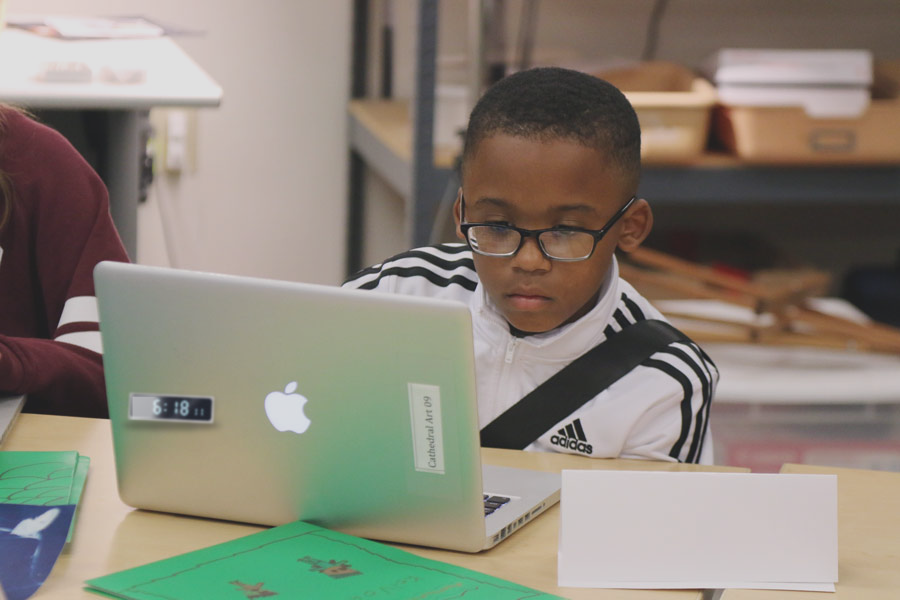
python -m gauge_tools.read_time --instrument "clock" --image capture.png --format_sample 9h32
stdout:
6h18
